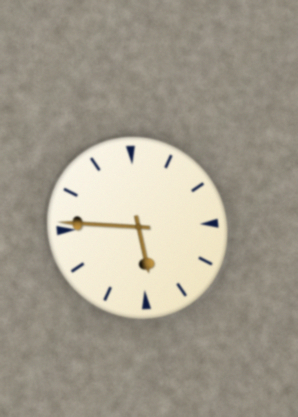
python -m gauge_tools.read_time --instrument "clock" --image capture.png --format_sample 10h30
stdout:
5h46
